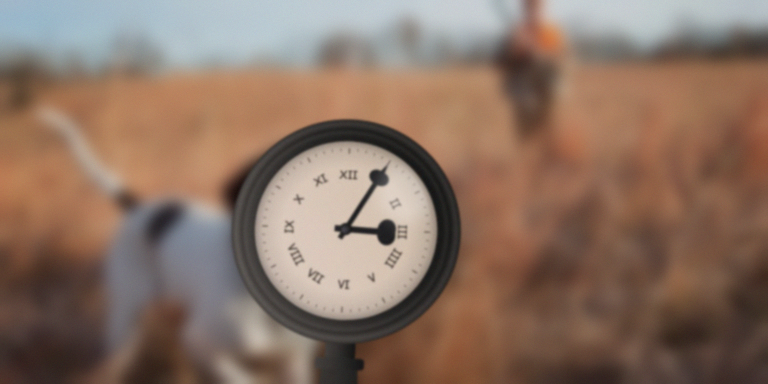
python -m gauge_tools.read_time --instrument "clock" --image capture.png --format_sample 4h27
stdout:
3h05
